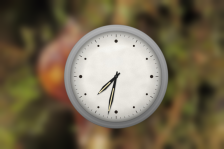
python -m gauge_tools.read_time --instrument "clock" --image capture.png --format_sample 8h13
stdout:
7h32
